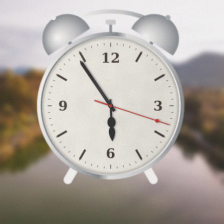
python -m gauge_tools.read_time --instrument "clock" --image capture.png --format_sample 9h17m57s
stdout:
5h54m18s
